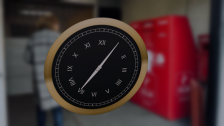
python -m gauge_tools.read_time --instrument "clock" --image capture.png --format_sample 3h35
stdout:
7h05
